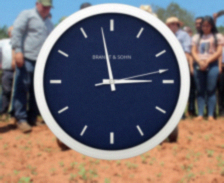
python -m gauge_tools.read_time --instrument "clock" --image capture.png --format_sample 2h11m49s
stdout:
2h58m13s
